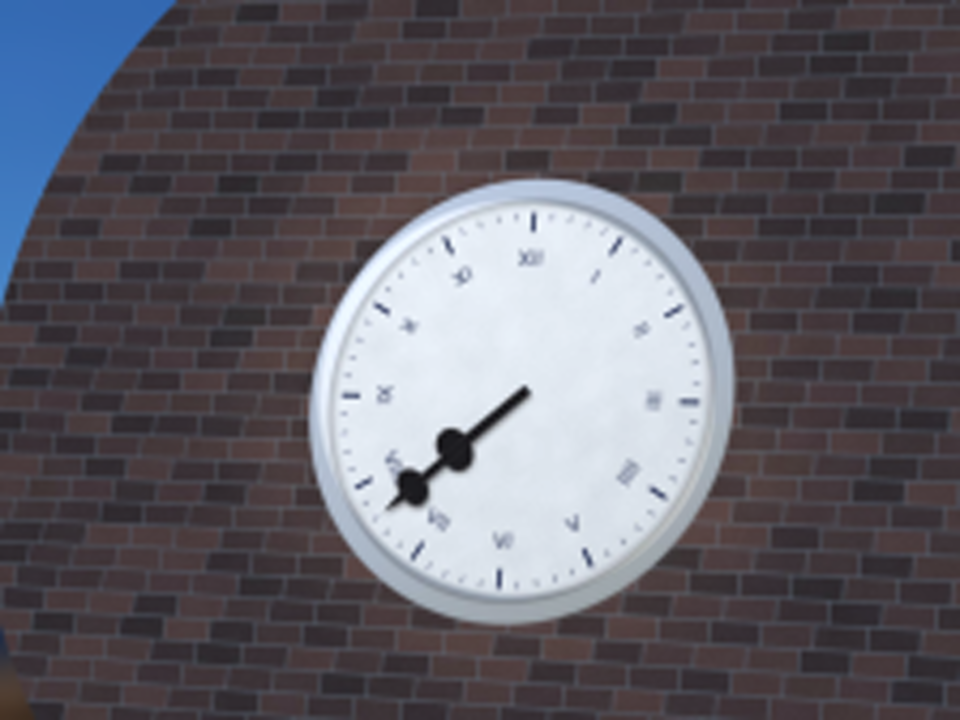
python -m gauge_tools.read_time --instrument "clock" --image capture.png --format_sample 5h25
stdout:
7h38
